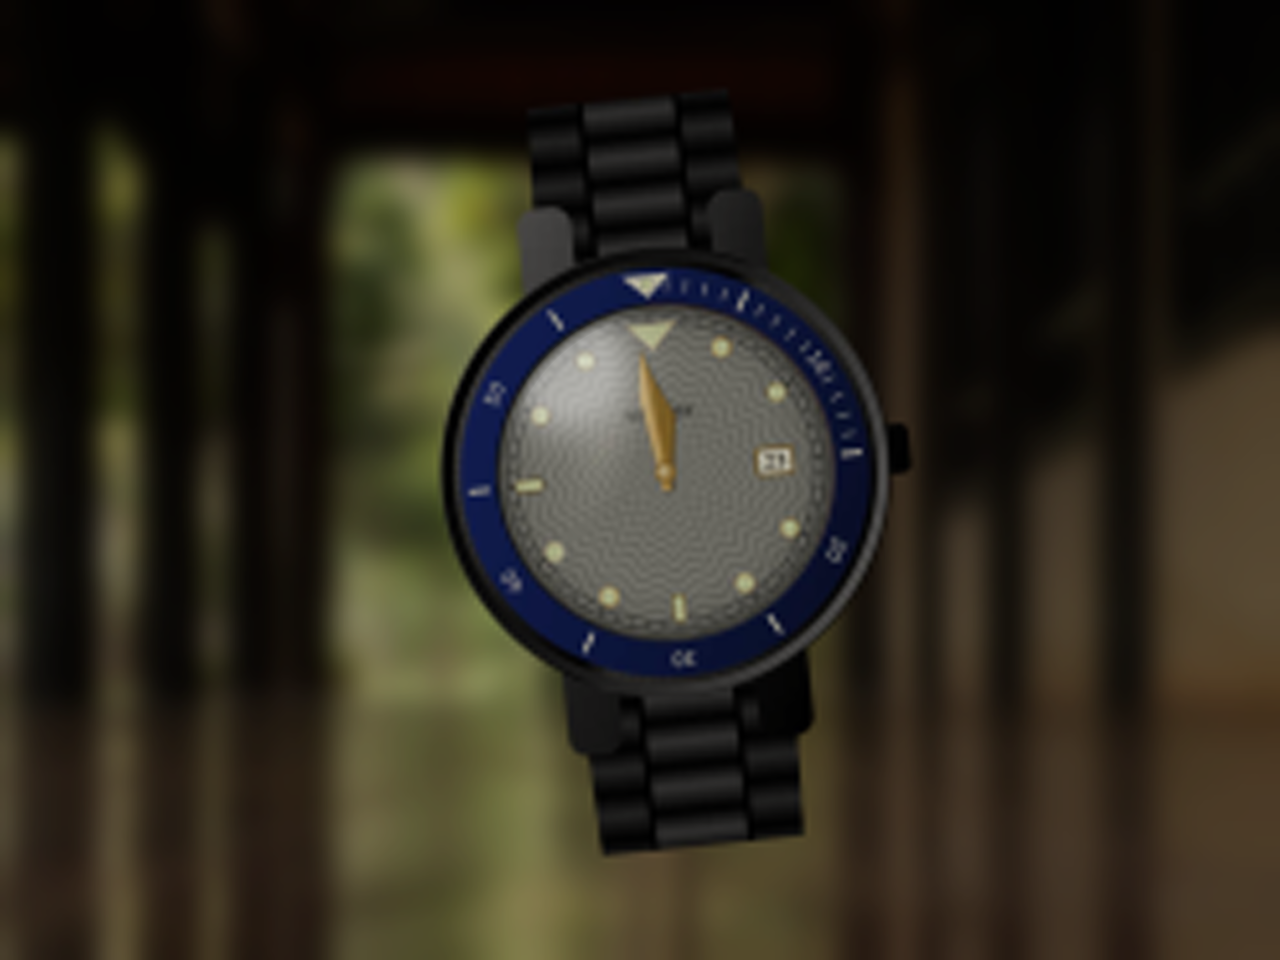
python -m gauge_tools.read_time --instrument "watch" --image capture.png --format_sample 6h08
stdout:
11h59
